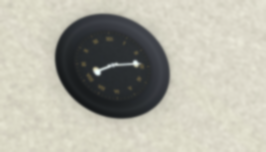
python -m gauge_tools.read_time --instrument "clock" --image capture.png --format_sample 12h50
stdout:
8h14
